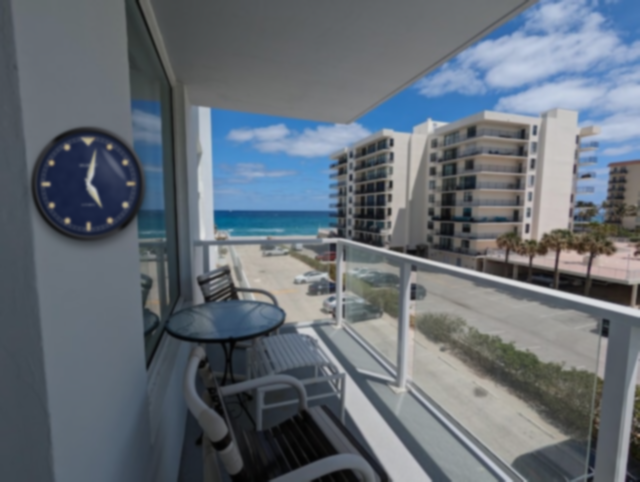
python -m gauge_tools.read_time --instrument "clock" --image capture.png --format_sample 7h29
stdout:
5h02
